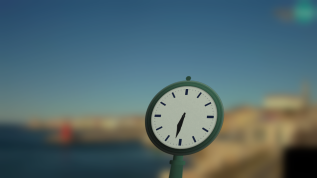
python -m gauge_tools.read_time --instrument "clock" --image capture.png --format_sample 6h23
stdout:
6h32
